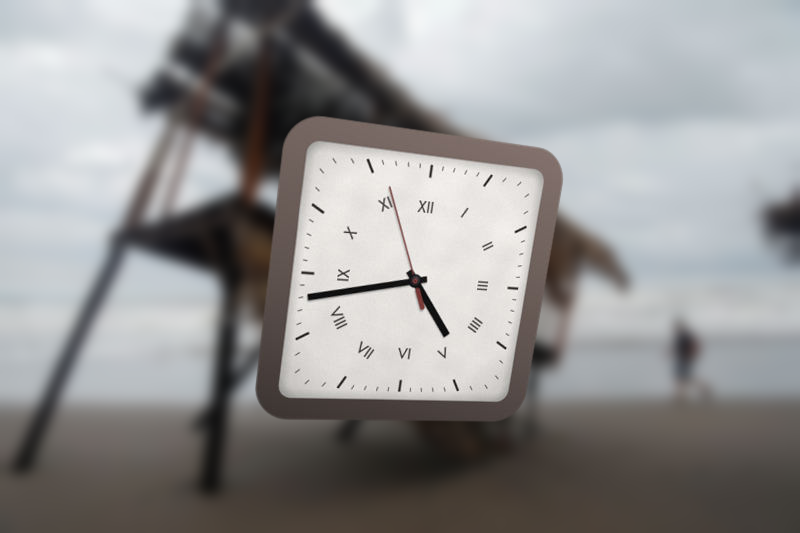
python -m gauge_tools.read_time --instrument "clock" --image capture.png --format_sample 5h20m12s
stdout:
4h42m56s
